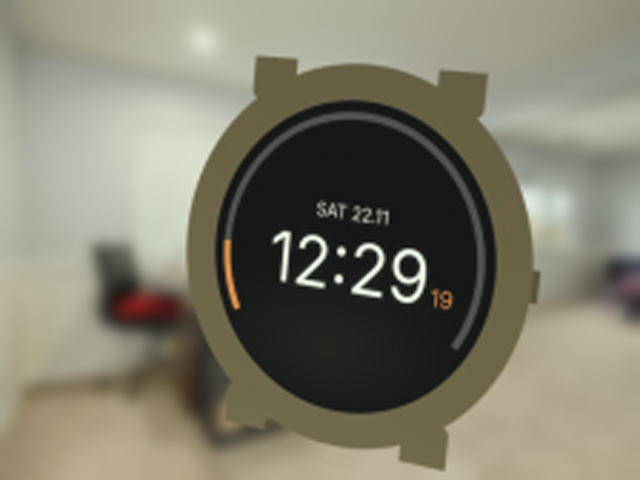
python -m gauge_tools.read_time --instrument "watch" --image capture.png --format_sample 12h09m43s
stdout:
12h29m19s
